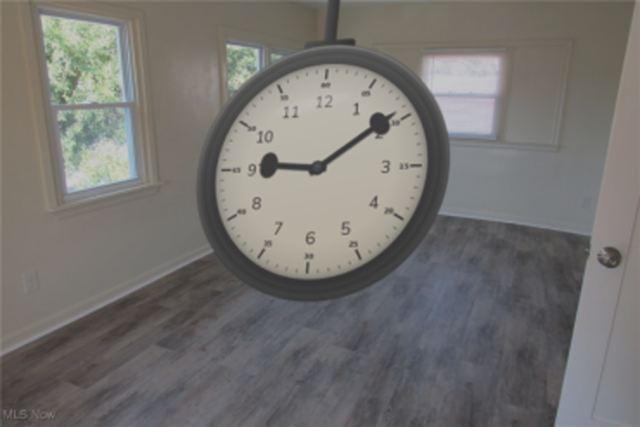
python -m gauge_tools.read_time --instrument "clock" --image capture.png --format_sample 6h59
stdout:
9h09
